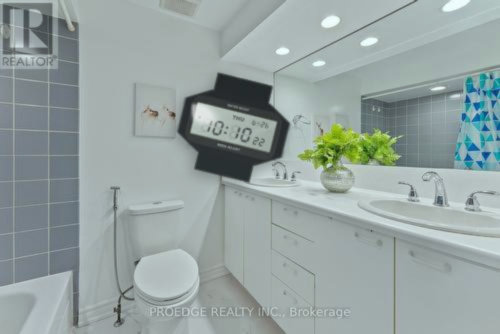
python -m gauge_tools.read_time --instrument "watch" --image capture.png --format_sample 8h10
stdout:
10h10
